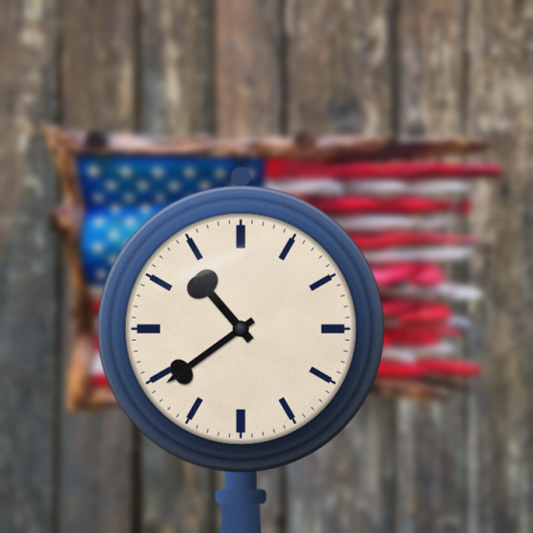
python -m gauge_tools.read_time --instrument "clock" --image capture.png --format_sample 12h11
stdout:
10h39
